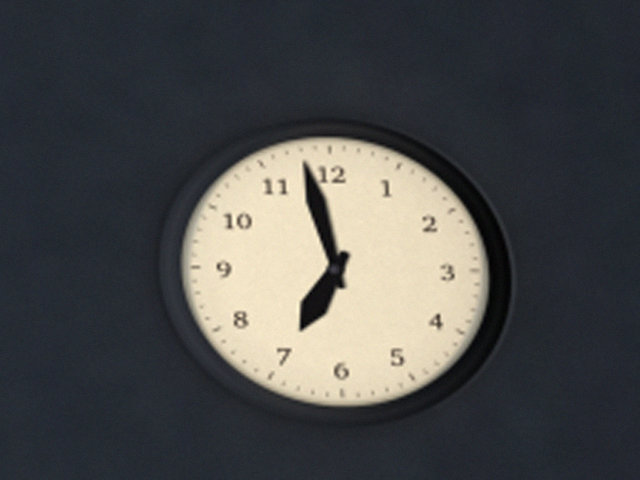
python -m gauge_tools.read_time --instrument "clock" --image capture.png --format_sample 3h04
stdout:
6h58
